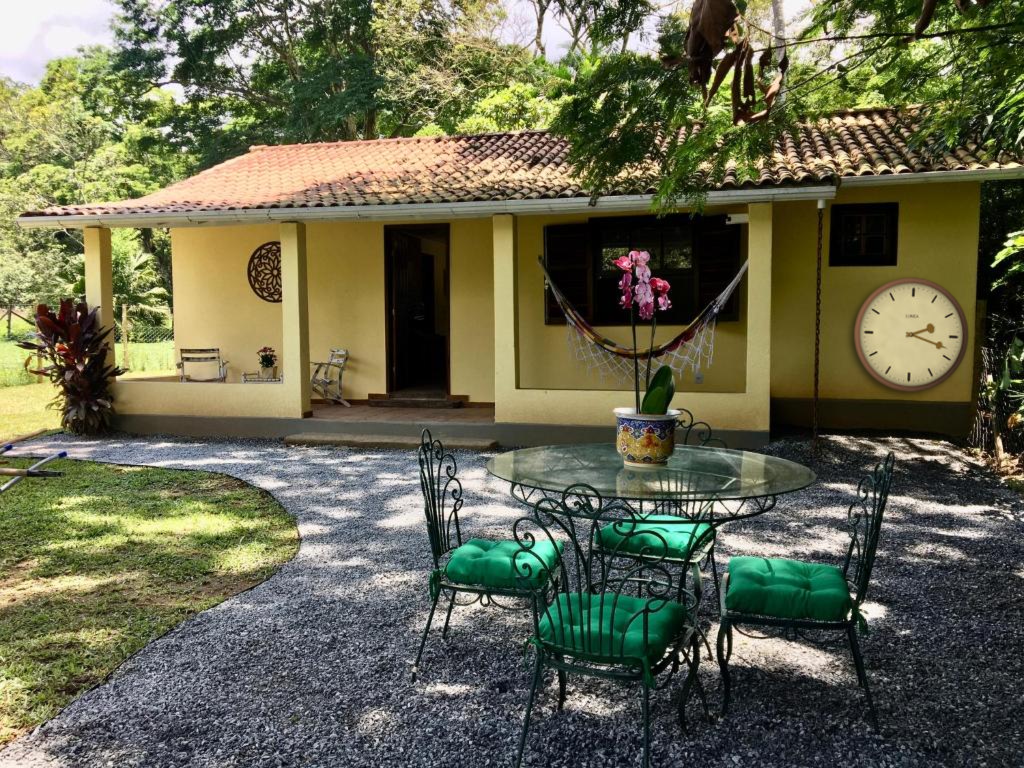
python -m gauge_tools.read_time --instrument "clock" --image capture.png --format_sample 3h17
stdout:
2h18
